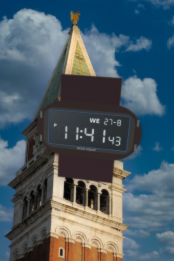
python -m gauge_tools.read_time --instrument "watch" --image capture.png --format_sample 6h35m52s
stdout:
11h41m43s
